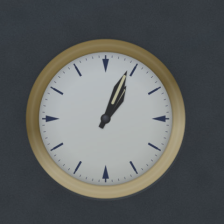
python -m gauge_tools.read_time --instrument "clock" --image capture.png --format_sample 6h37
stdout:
1h04
